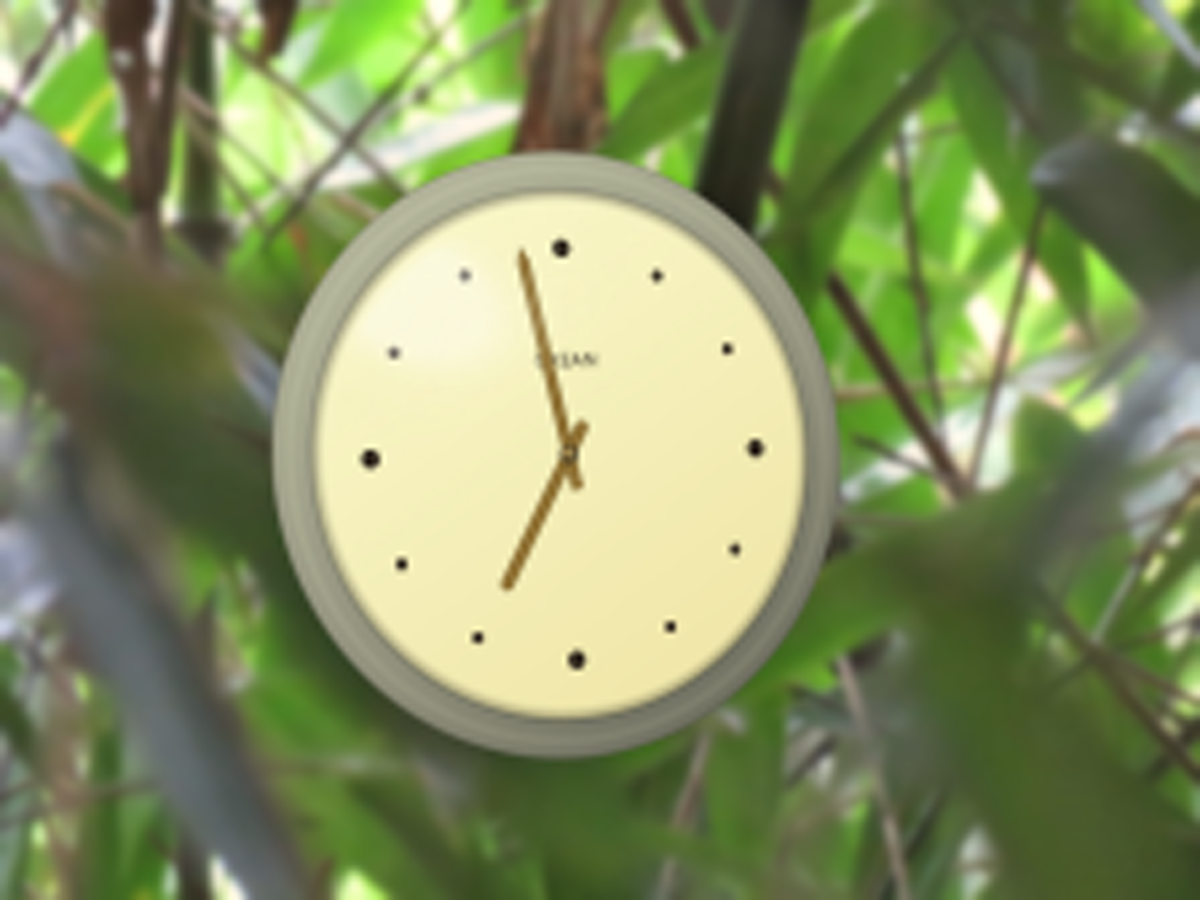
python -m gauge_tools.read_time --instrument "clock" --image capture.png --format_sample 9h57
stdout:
6h58
